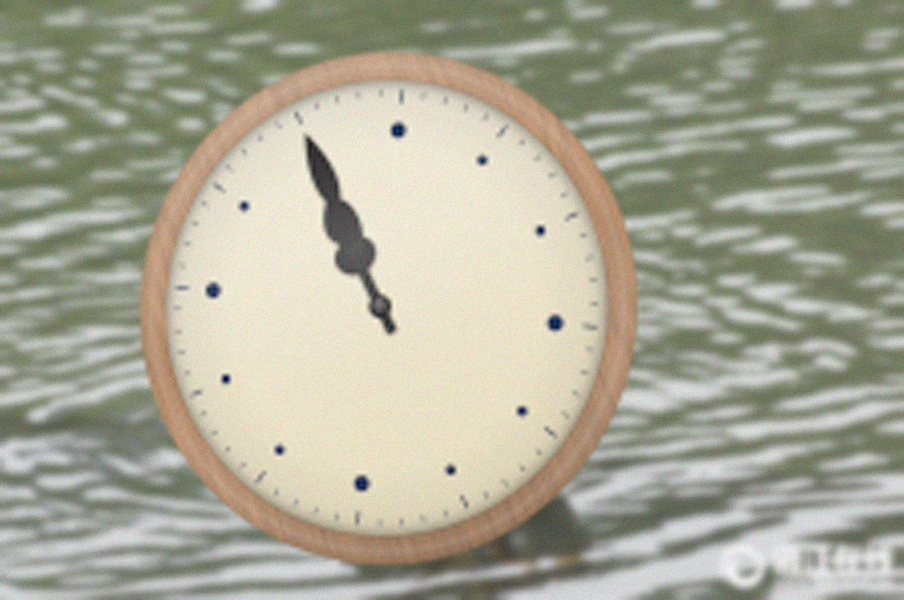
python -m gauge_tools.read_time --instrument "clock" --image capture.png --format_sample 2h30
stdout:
10h55
